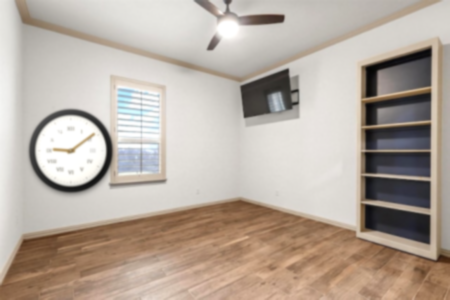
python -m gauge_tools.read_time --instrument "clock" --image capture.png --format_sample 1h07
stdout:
9h09
